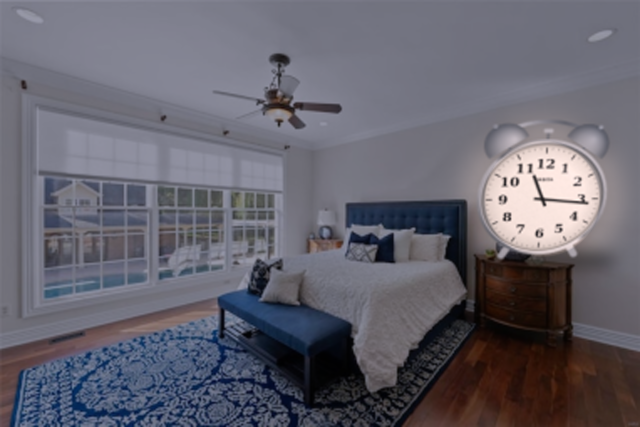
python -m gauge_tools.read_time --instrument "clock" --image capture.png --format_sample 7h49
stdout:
11h16
